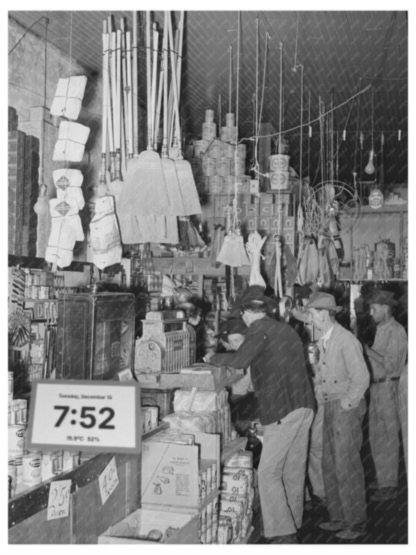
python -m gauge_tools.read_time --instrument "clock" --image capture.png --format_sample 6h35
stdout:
7h52
